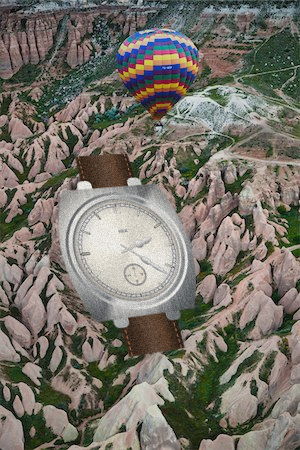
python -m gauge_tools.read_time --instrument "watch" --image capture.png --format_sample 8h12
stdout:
2h22
